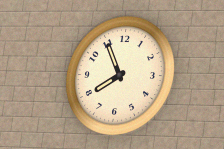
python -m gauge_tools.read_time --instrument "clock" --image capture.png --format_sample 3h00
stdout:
7h55
